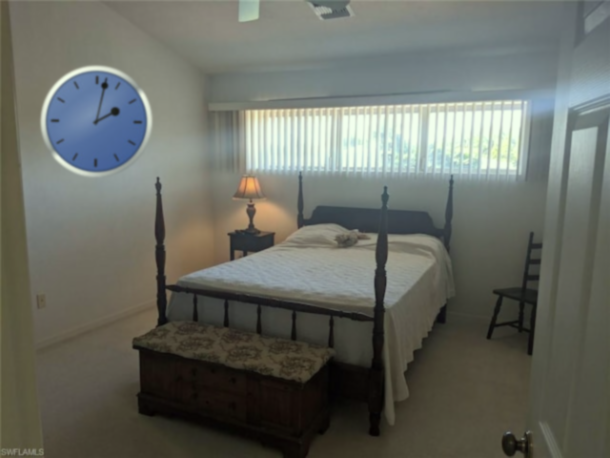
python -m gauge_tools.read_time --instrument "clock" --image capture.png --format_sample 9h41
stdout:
2h02
